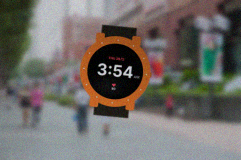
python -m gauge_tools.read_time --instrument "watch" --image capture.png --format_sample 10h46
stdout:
3h54
